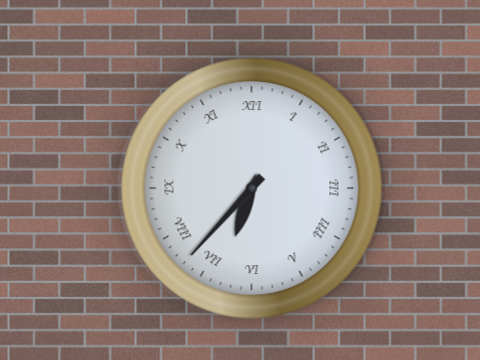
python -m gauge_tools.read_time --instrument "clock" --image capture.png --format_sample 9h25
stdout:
6h37
